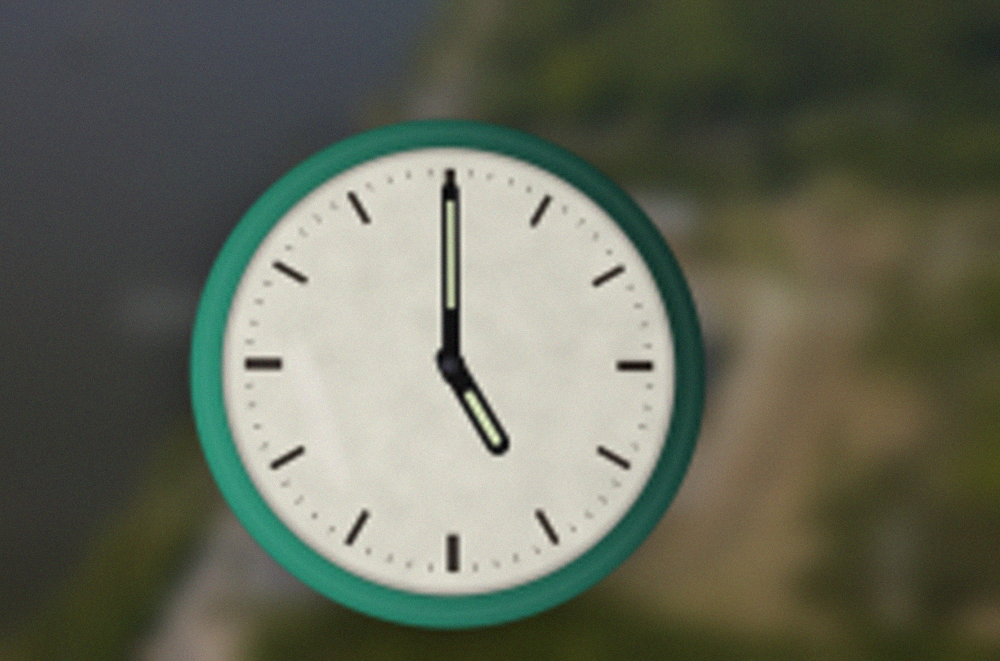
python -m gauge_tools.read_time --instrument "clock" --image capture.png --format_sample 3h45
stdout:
5h00
